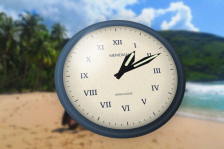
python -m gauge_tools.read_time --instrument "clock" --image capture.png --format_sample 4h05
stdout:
1h11
